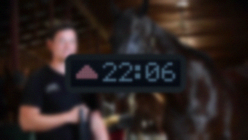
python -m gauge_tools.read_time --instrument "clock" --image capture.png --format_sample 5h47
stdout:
22h06
